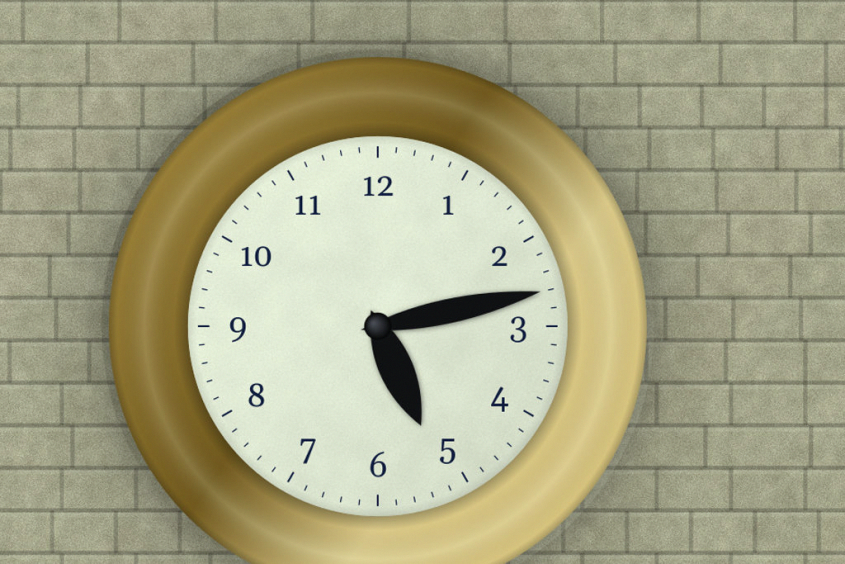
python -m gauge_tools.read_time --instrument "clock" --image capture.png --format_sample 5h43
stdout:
5h13
